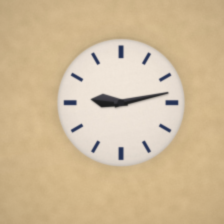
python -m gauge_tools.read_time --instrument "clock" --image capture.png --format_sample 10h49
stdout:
9h13
